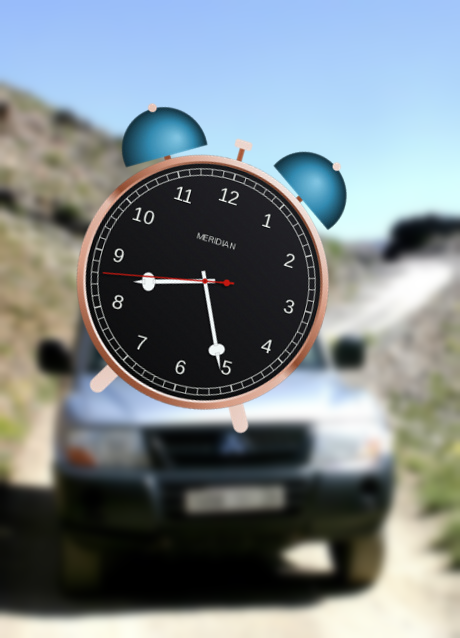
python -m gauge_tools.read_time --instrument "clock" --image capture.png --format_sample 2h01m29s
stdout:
8h25m43s
